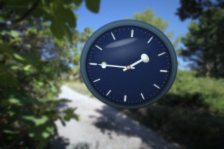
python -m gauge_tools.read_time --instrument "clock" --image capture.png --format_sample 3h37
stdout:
1h45
